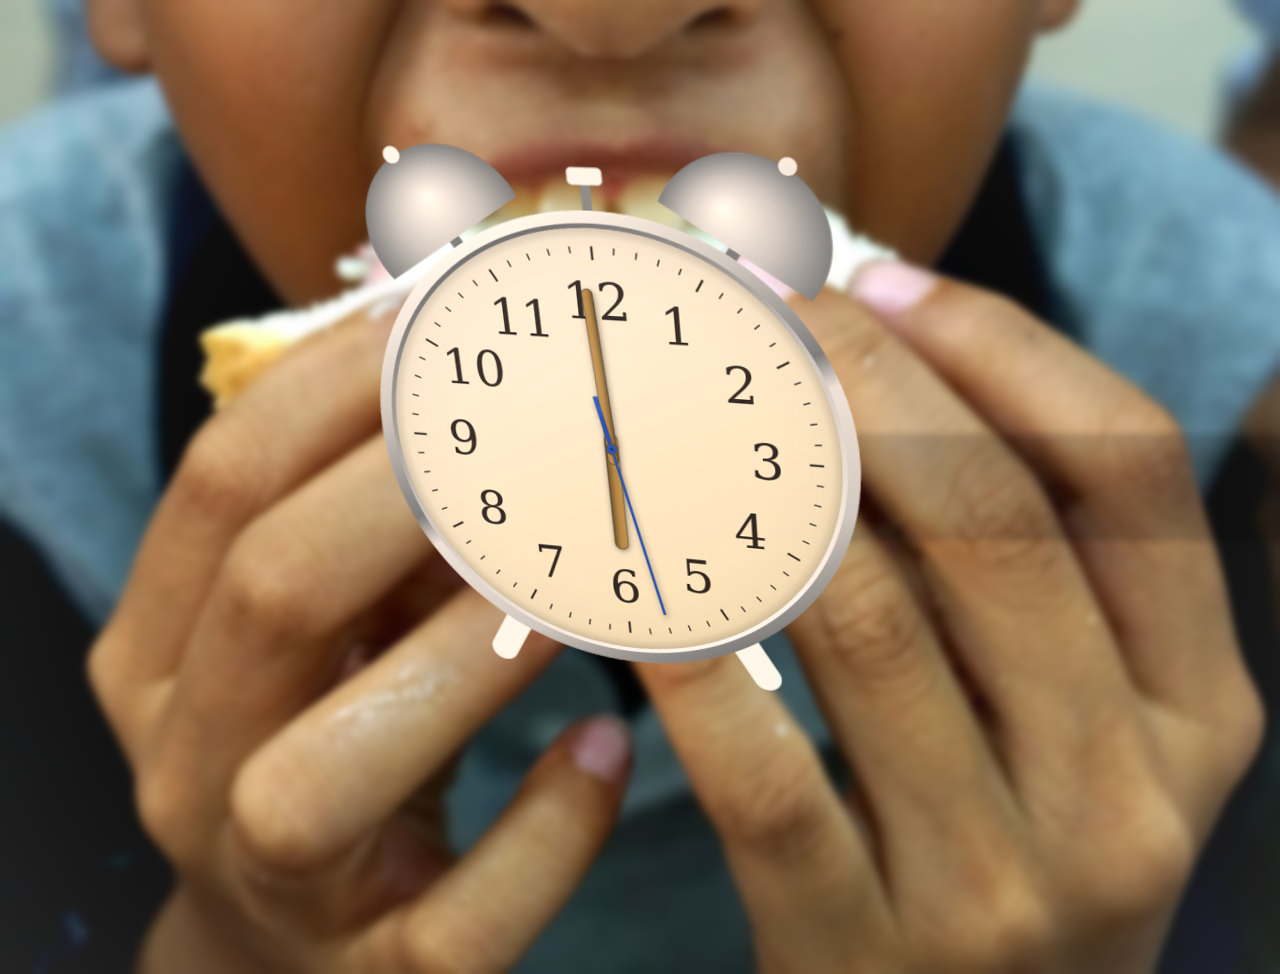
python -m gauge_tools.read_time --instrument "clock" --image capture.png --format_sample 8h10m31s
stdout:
5h59m28s
